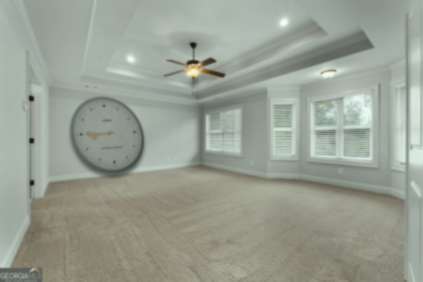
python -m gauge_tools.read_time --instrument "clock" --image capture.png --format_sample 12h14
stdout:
8h45
